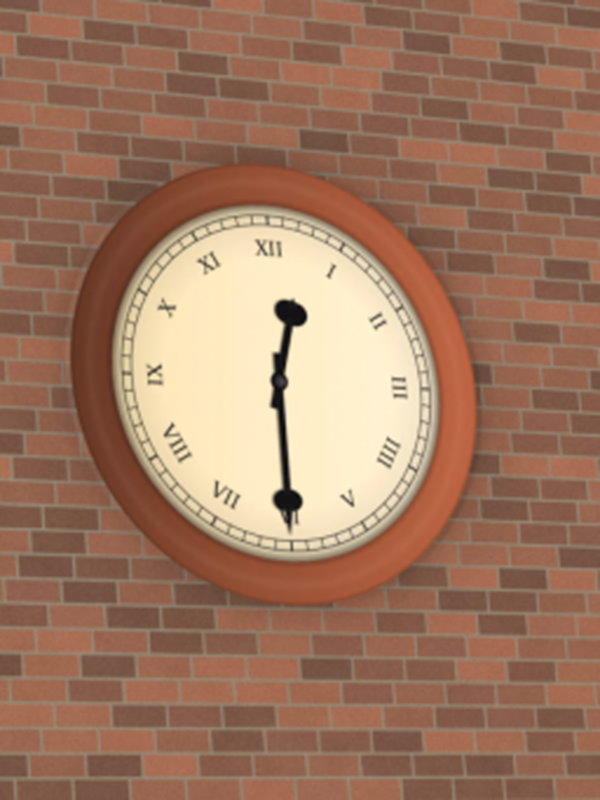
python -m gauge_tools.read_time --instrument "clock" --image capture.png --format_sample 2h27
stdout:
12h30
